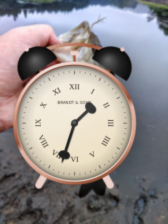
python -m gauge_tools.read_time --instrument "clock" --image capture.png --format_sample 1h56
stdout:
1h33
